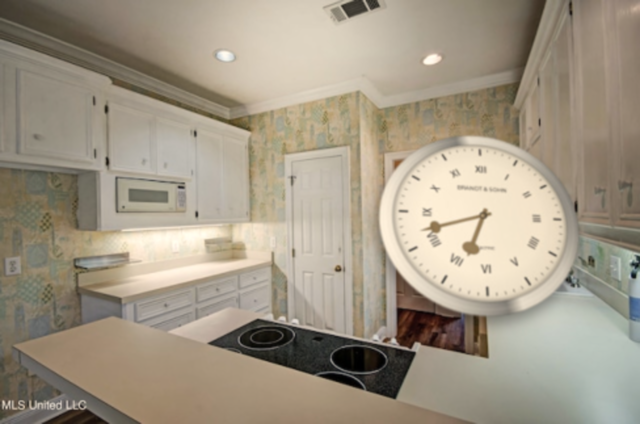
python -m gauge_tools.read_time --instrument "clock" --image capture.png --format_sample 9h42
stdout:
6h42
